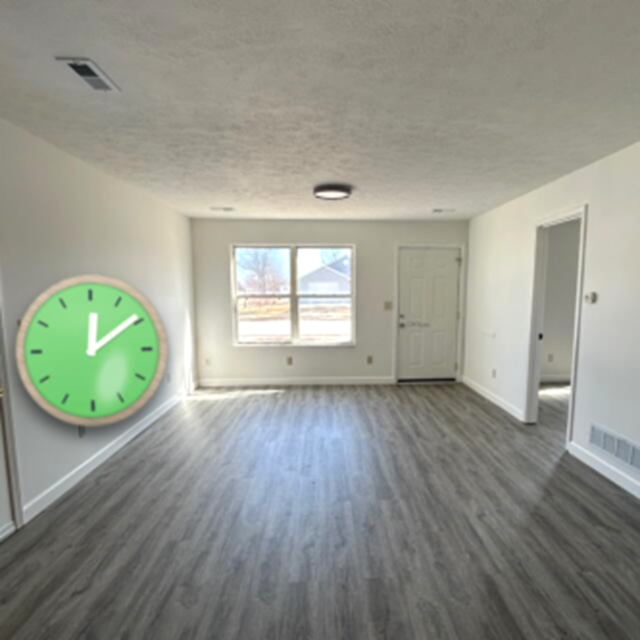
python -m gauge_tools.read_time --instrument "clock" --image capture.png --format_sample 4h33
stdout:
12h09
